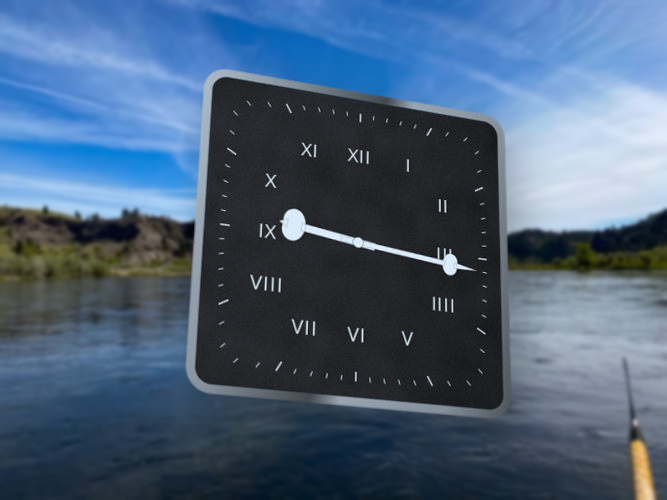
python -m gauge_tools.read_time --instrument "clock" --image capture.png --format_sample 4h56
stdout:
9h16
